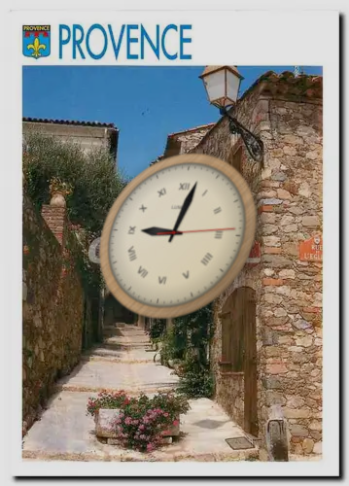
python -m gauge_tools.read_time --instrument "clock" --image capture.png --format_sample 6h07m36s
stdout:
9h02m14s
